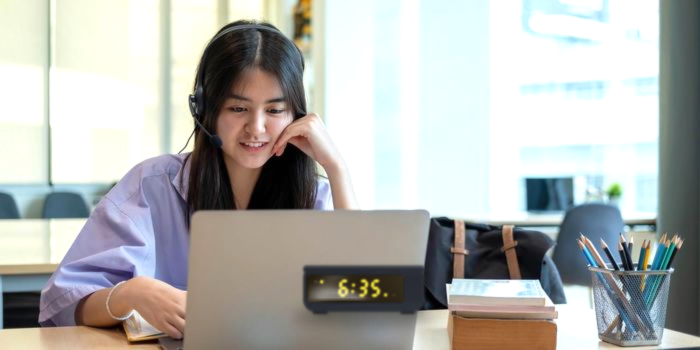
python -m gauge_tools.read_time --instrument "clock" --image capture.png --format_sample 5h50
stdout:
6h35
